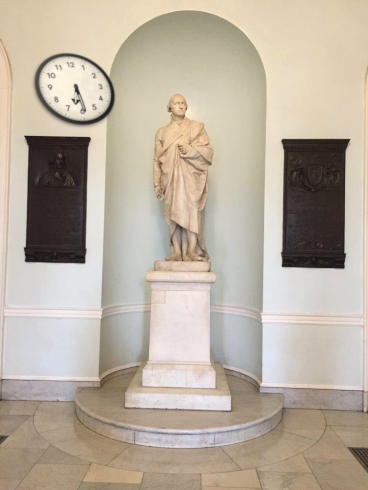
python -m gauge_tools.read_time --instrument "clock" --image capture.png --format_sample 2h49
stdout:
6h29
